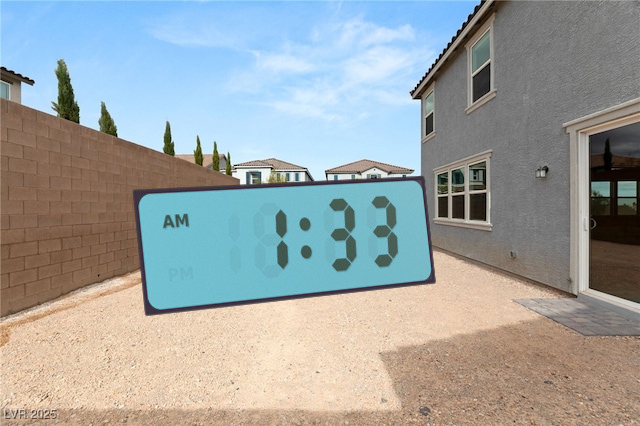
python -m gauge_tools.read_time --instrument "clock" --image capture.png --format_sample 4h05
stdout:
1h33
